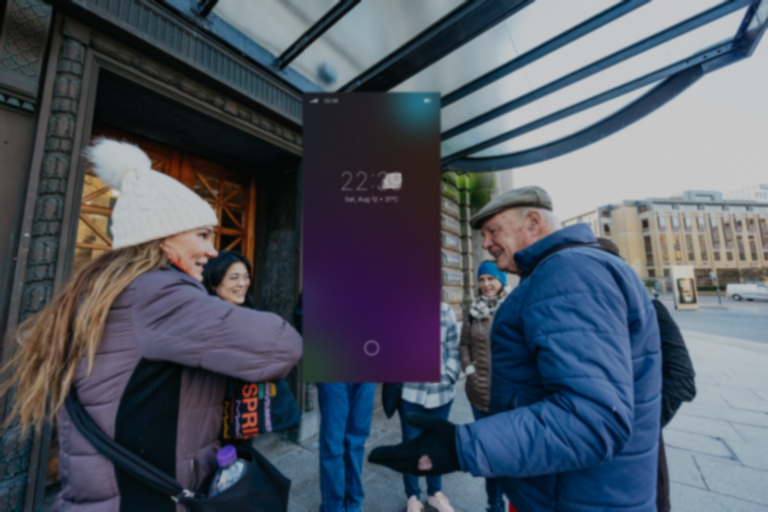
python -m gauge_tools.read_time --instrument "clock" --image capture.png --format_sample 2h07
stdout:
22h39
